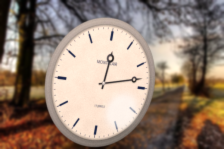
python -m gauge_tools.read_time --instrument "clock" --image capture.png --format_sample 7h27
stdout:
12h13
